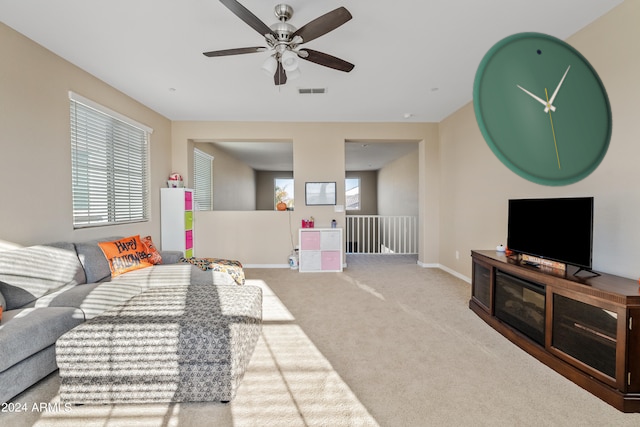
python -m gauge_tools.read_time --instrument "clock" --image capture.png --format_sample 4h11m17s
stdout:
10h06m30s
